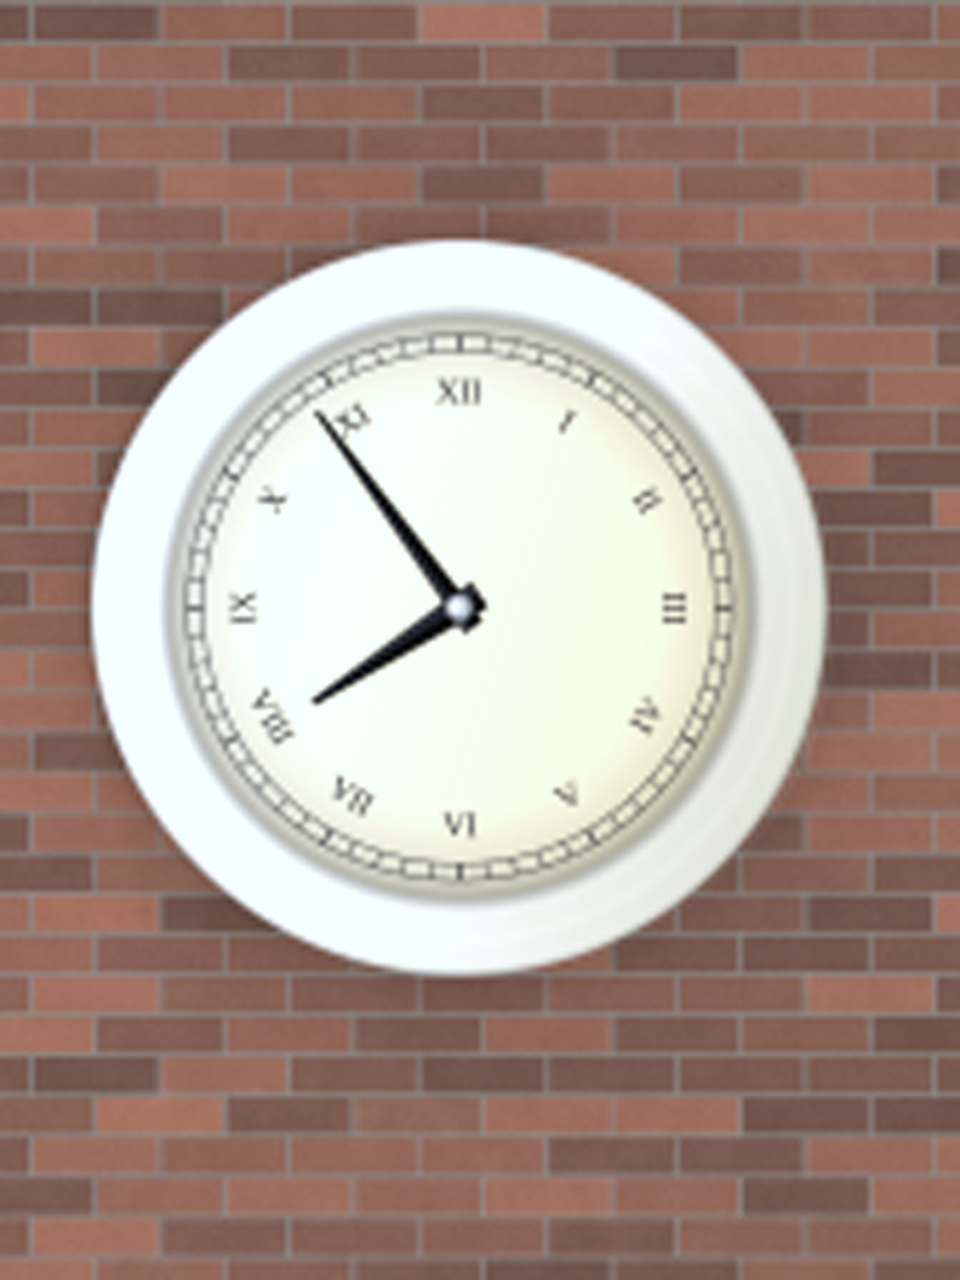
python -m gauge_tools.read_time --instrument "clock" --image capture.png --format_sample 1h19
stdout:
7h54
